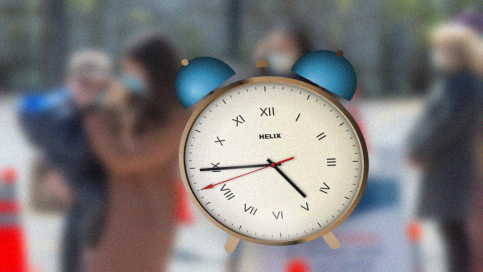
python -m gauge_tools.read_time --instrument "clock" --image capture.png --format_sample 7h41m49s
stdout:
4h44m42s
